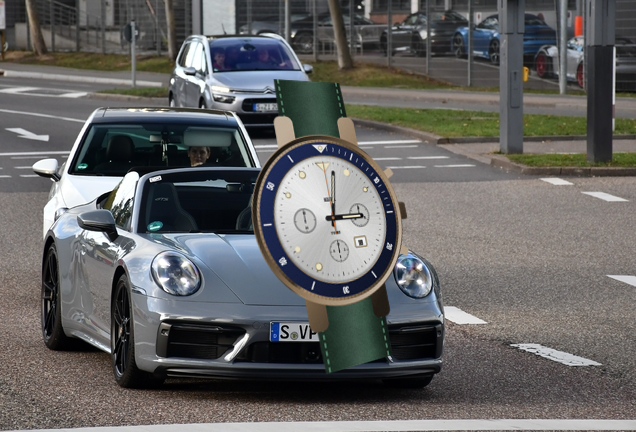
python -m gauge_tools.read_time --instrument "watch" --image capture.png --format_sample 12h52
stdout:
3h02
